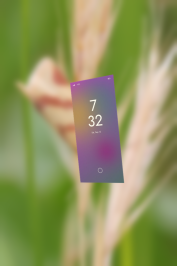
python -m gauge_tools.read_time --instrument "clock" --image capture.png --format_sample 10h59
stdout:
7h32
